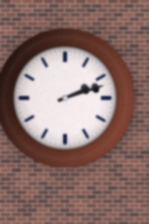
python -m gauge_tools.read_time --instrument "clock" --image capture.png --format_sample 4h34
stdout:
2h12
